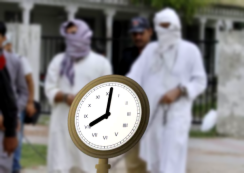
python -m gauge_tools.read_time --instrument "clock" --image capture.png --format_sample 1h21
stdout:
8h01
